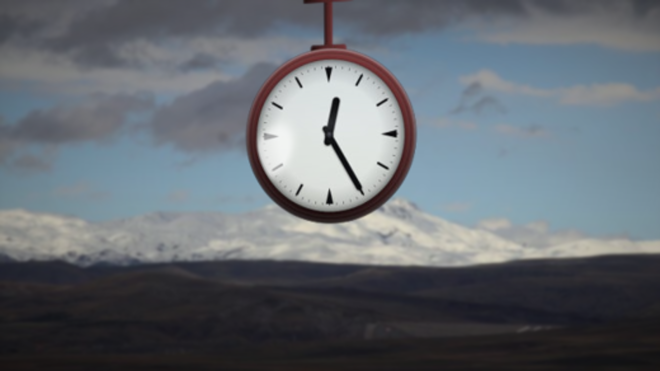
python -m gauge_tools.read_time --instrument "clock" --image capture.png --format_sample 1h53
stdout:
12h25
